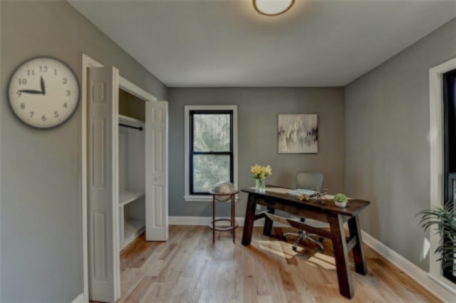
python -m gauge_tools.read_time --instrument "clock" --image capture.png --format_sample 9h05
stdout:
11h46
